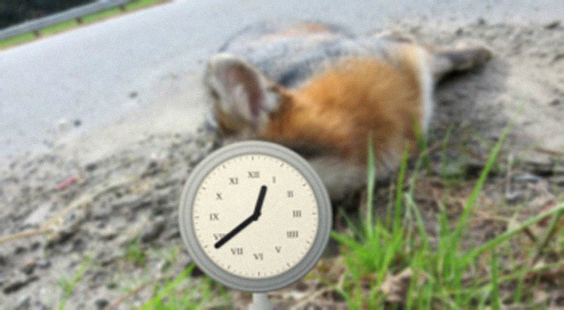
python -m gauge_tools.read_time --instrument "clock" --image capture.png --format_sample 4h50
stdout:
12h39
